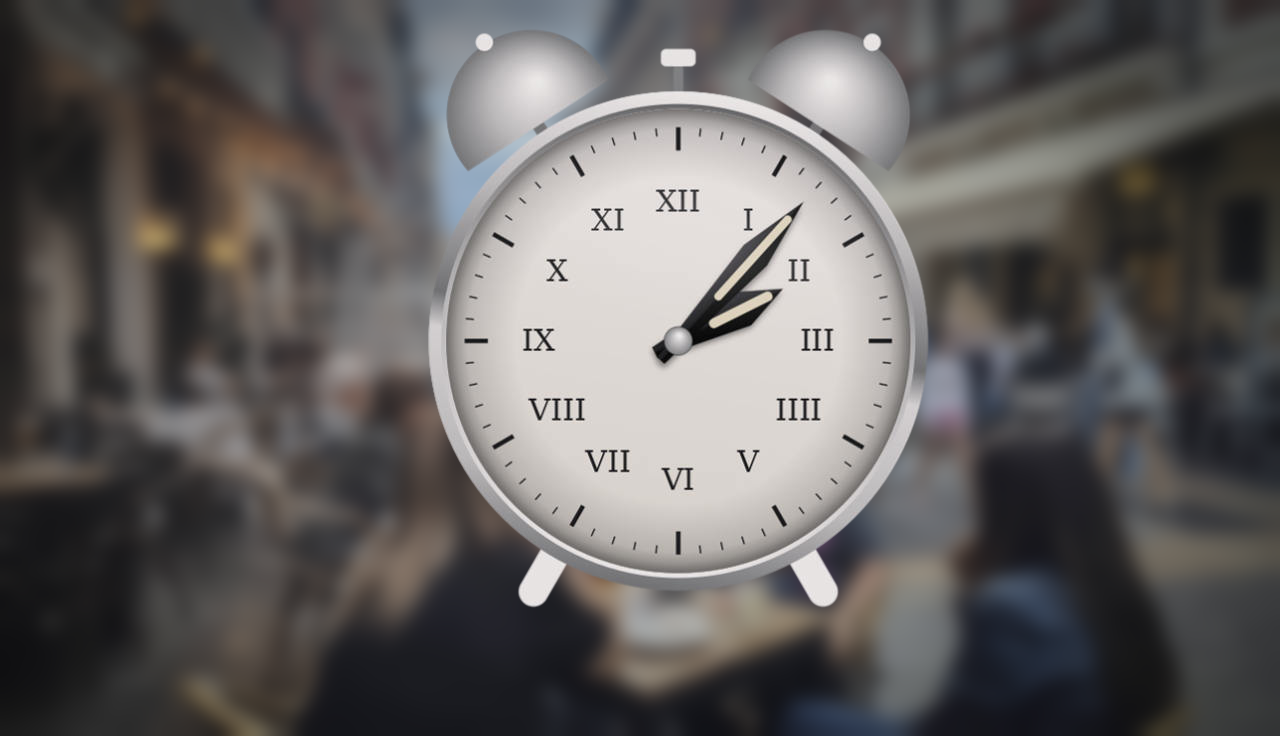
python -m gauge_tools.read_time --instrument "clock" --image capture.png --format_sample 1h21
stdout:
2h07
